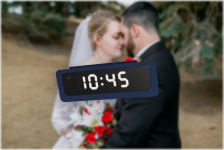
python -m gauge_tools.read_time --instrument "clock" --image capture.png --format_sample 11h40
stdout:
10h45
